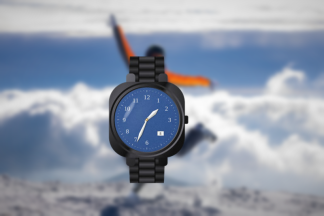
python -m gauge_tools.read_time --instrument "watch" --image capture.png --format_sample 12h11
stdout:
1h34
